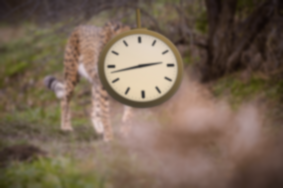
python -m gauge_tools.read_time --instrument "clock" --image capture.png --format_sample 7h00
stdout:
2h43
